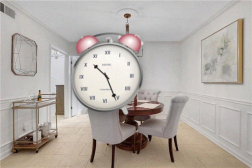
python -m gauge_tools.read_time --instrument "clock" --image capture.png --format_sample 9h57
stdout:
10h26
